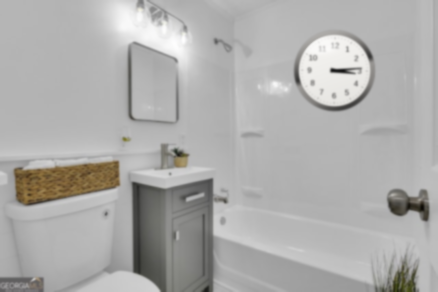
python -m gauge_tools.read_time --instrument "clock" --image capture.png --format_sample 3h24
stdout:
3h14
